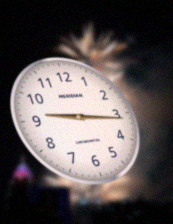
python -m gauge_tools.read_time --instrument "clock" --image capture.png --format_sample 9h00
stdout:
9h16
